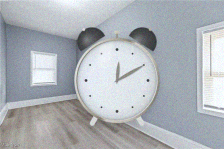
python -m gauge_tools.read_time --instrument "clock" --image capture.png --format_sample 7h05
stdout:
12h10
